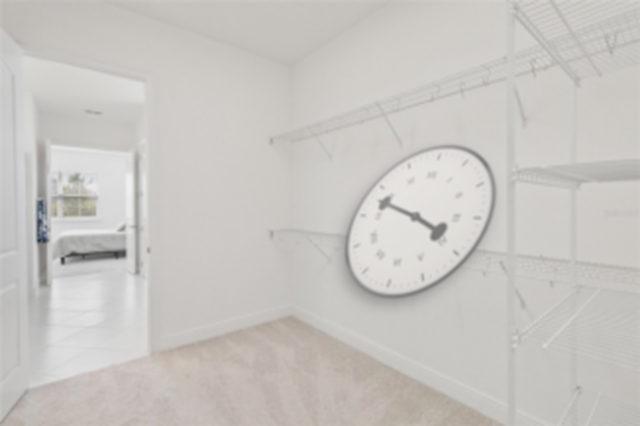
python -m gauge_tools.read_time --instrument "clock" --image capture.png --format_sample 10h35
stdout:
3h48
